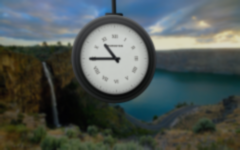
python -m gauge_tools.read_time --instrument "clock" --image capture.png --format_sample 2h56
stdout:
10h45
